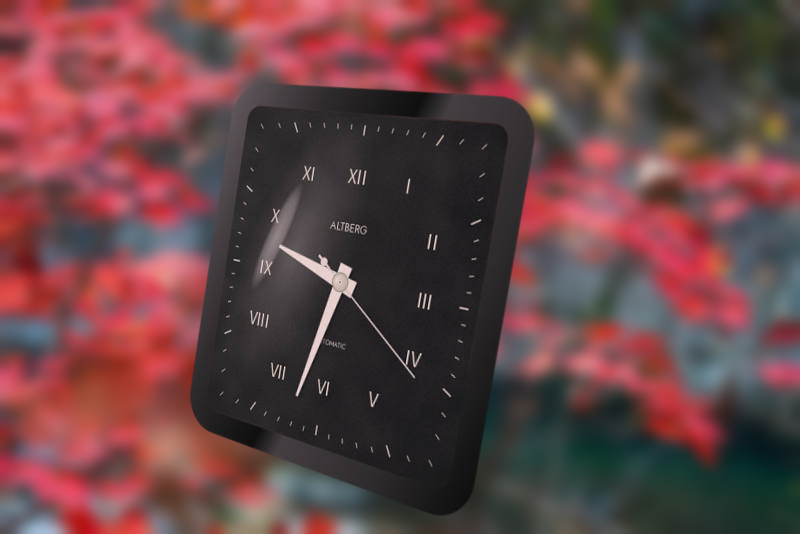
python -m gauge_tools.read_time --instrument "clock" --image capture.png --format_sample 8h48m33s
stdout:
9h32m21s
